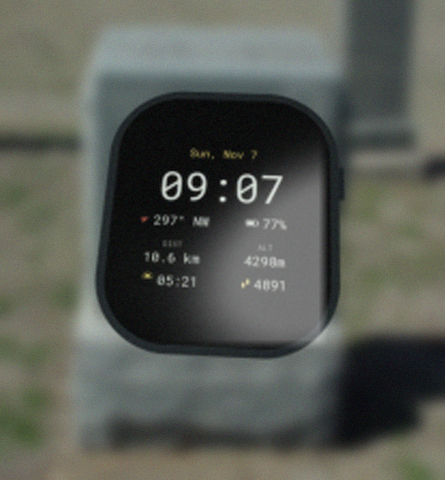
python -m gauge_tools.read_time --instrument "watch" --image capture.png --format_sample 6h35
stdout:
9h07
